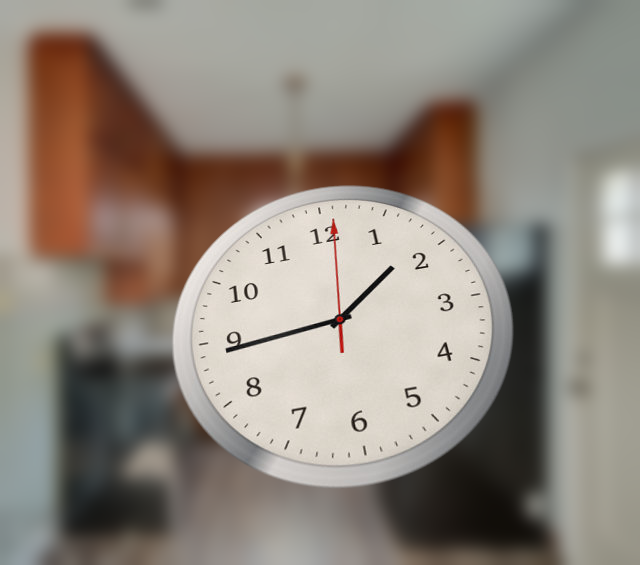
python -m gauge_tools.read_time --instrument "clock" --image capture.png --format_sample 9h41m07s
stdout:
1h44m01s
